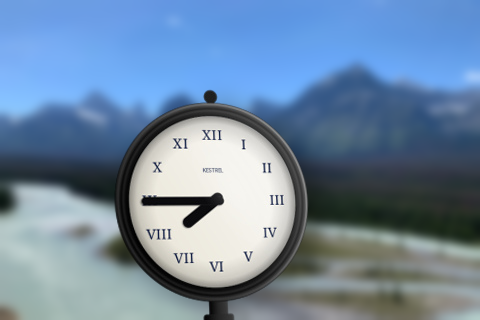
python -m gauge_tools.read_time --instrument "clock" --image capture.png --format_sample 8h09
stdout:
7h45
